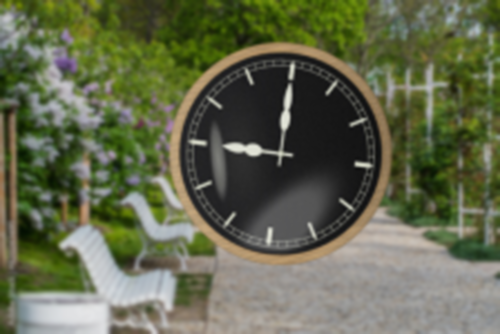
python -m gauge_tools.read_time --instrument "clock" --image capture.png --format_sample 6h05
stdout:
9h00
